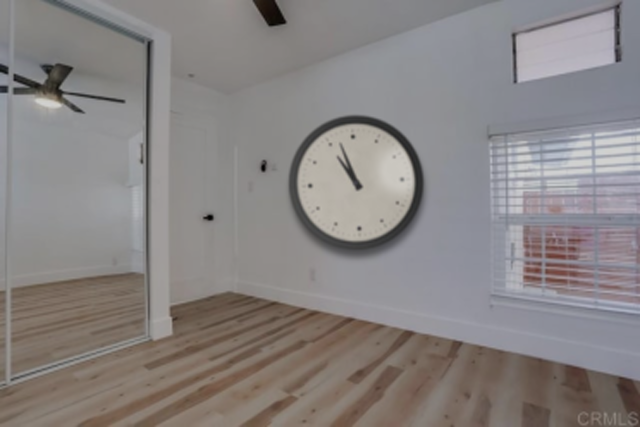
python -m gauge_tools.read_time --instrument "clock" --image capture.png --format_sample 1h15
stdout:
10h57
